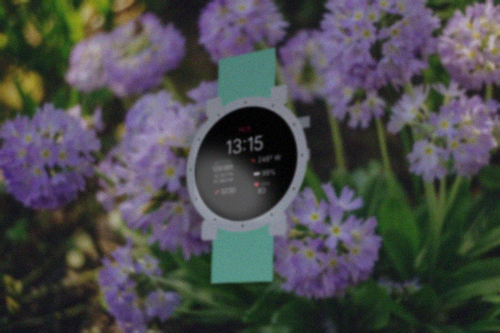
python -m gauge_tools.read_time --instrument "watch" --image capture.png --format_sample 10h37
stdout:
13h15
